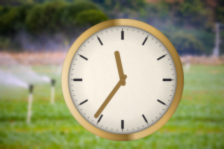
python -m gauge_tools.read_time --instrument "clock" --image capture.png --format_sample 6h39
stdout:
11h36
